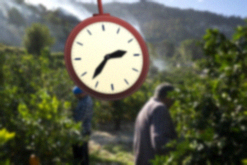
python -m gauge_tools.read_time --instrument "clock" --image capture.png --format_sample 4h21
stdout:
2h37
